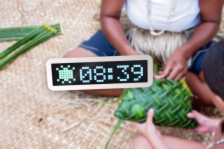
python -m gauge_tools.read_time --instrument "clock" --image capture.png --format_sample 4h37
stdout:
8h39
